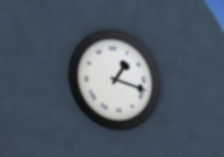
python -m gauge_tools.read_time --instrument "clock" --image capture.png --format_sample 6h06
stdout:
1h18
